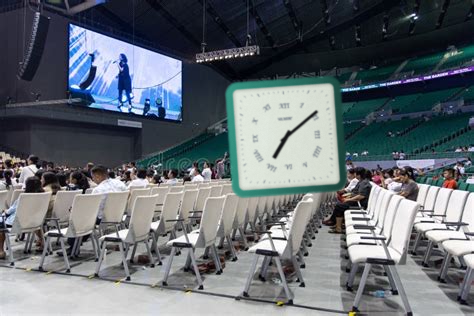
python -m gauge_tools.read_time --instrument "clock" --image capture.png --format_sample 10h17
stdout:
7h09
